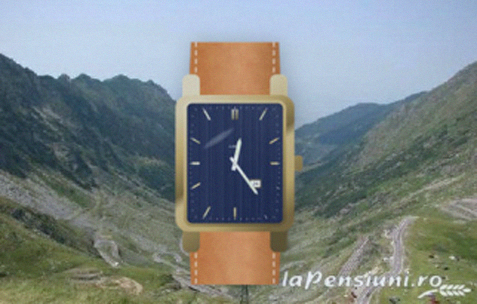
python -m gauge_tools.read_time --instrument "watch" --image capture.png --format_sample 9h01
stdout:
12h24
